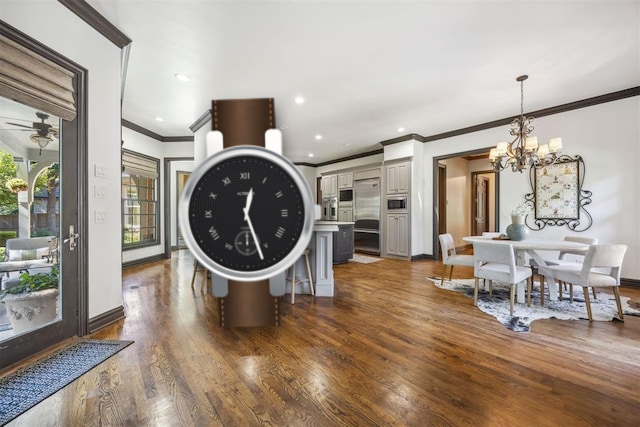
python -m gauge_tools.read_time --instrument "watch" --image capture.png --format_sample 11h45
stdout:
12h27
